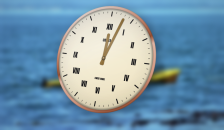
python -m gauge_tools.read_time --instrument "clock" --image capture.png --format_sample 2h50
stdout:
12h03
